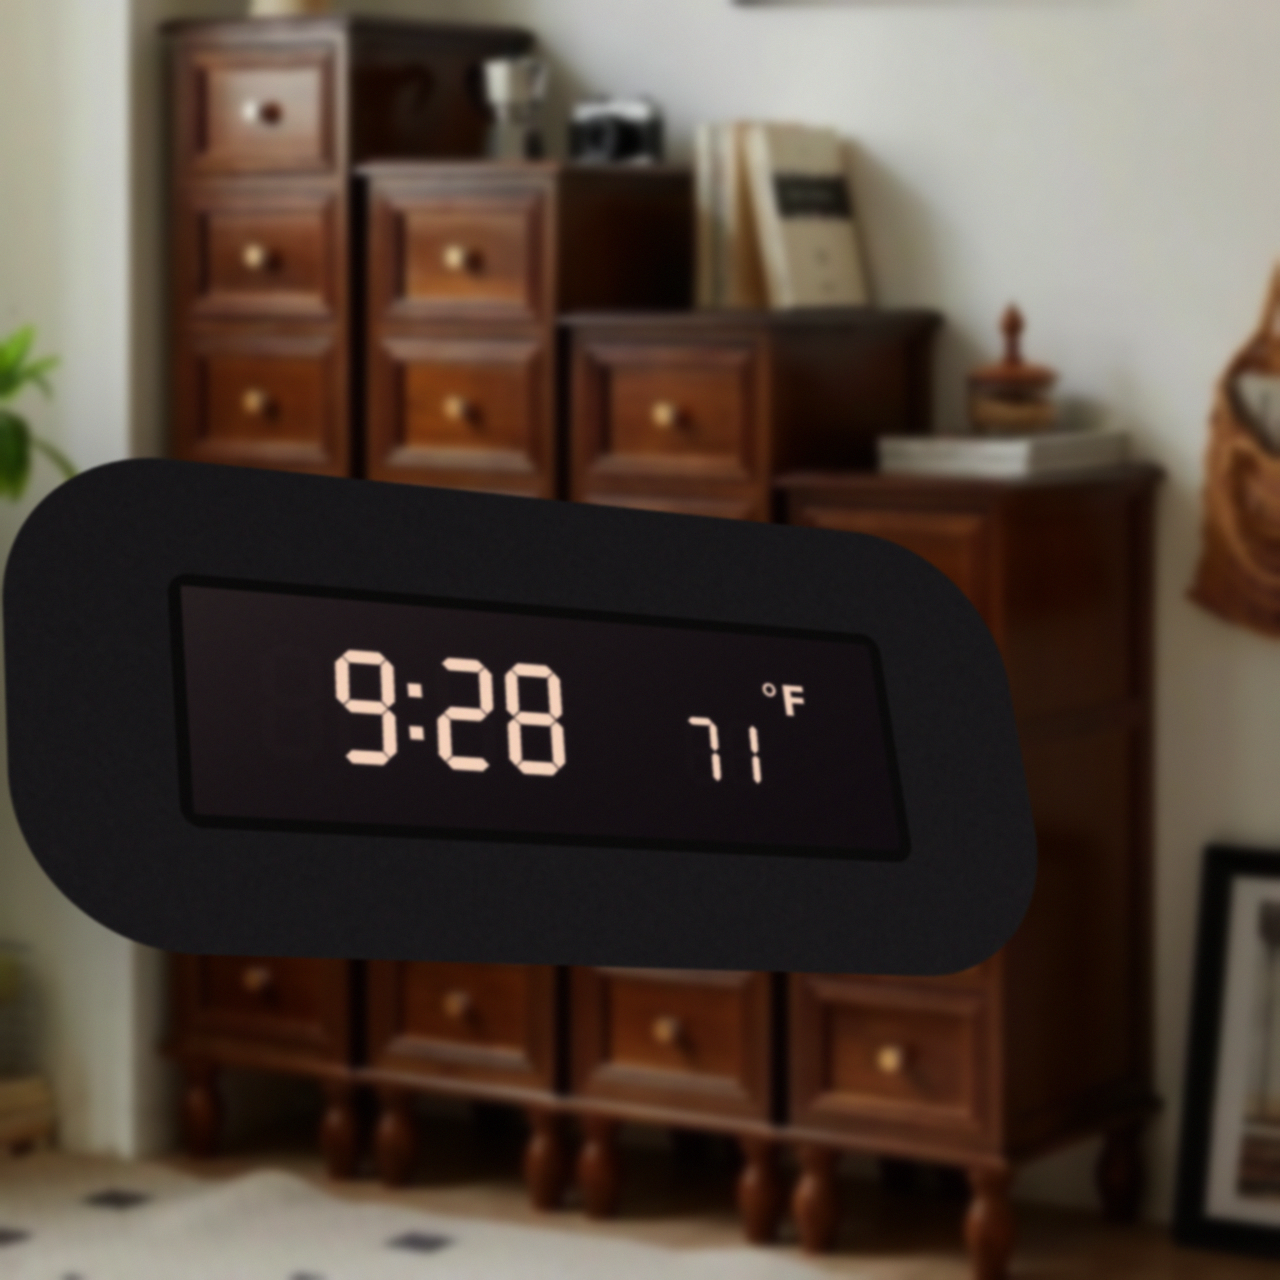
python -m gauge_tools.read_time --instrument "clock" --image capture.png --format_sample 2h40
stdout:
9h28
